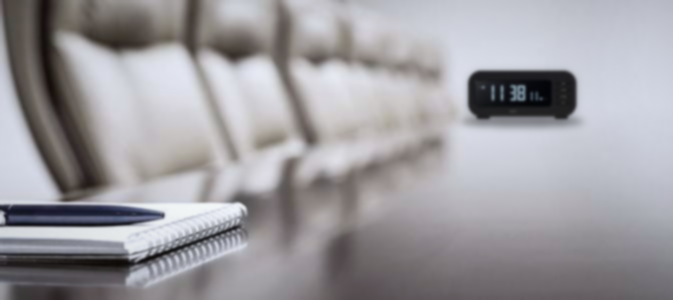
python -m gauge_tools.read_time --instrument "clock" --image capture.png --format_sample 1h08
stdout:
11h38
